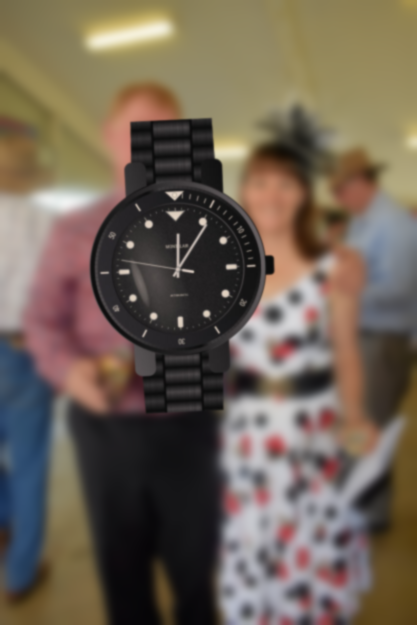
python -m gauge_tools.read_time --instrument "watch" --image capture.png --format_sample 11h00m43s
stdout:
12h05m47s
